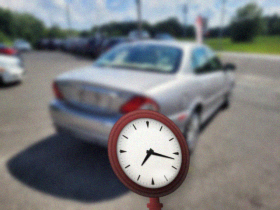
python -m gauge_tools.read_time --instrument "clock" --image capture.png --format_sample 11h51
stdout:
7h17
